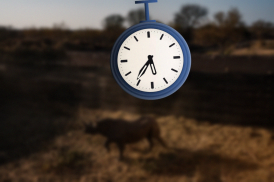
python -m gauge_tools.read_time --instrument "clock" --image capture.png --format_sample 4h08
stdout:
5h36
